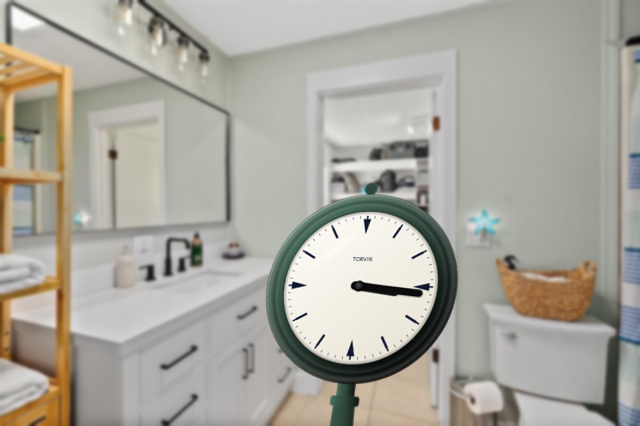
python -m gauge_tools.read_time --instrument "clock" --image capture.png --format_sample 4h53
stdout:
3h16
